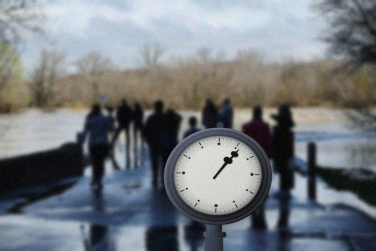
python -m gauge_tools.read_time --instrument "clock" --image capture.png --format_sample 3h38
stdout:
1h06
